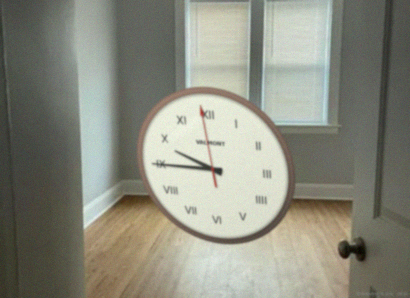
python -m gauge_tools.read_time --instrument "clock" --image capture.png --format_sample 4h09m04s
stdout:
9h44m59s
